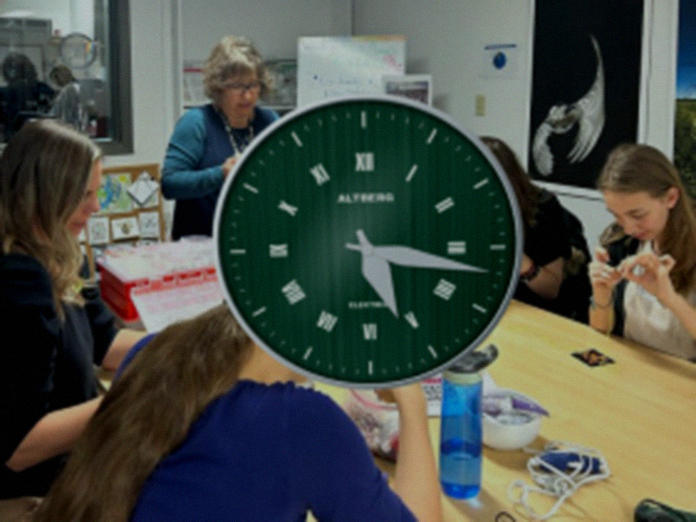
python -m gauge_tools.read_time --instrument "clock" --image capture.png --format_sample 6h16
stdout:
5h17
